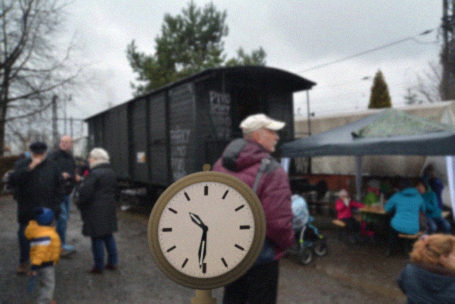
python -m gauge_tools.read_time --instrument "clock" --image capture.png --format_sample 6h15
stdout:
10h31
